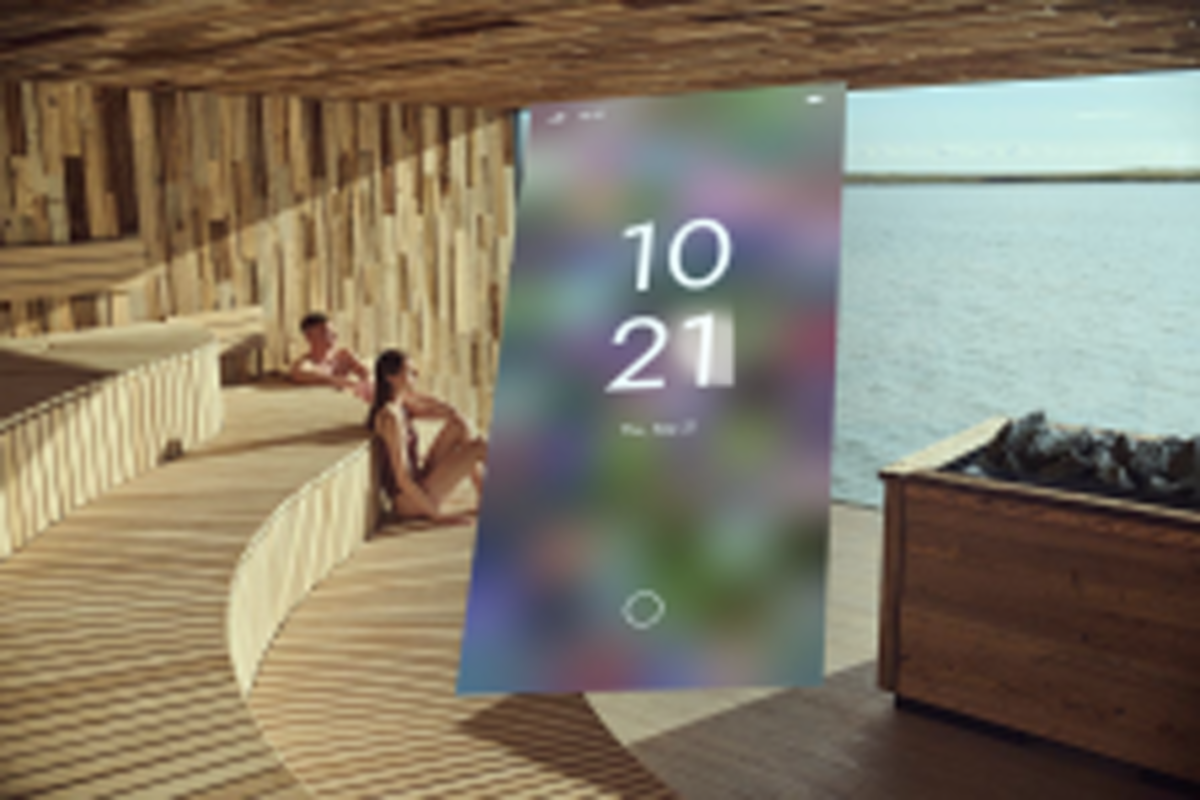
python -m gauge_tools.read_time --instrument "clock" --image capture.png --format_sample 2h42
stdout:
10h21
